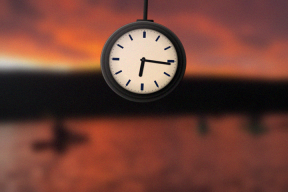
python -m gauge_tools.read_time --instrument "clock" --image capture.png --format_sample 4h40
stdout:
6h16
